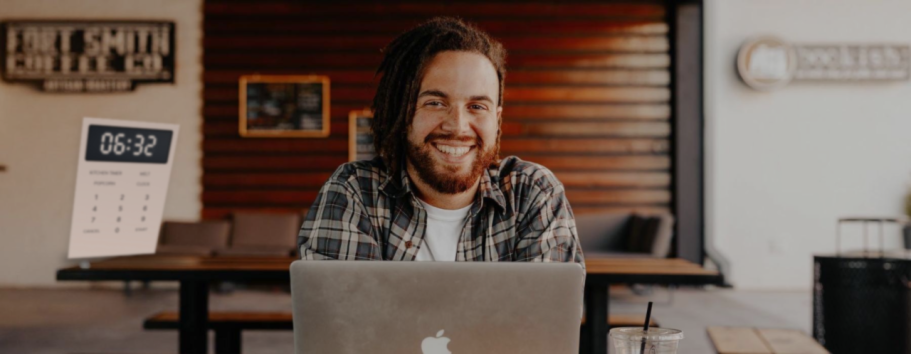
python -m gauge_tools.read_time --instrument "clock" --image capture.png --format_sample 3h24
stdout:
6h32
